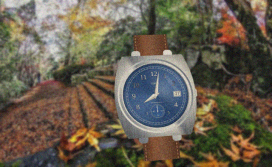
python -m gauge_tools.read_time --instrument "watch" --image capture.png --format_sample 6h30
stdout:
8h02
